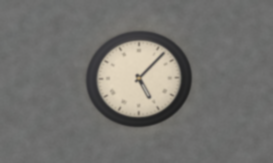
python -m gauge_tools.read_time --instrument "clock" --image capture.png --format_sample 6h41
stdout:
5h07
